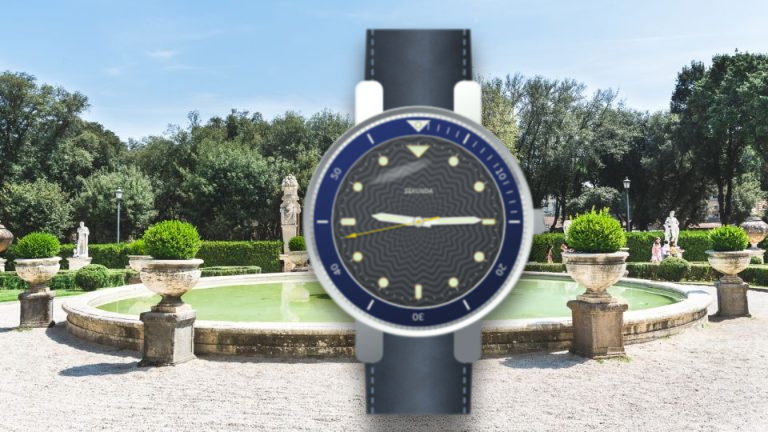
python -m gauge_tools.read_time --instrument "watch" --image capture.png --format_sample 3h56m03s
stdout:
9h14m43s
